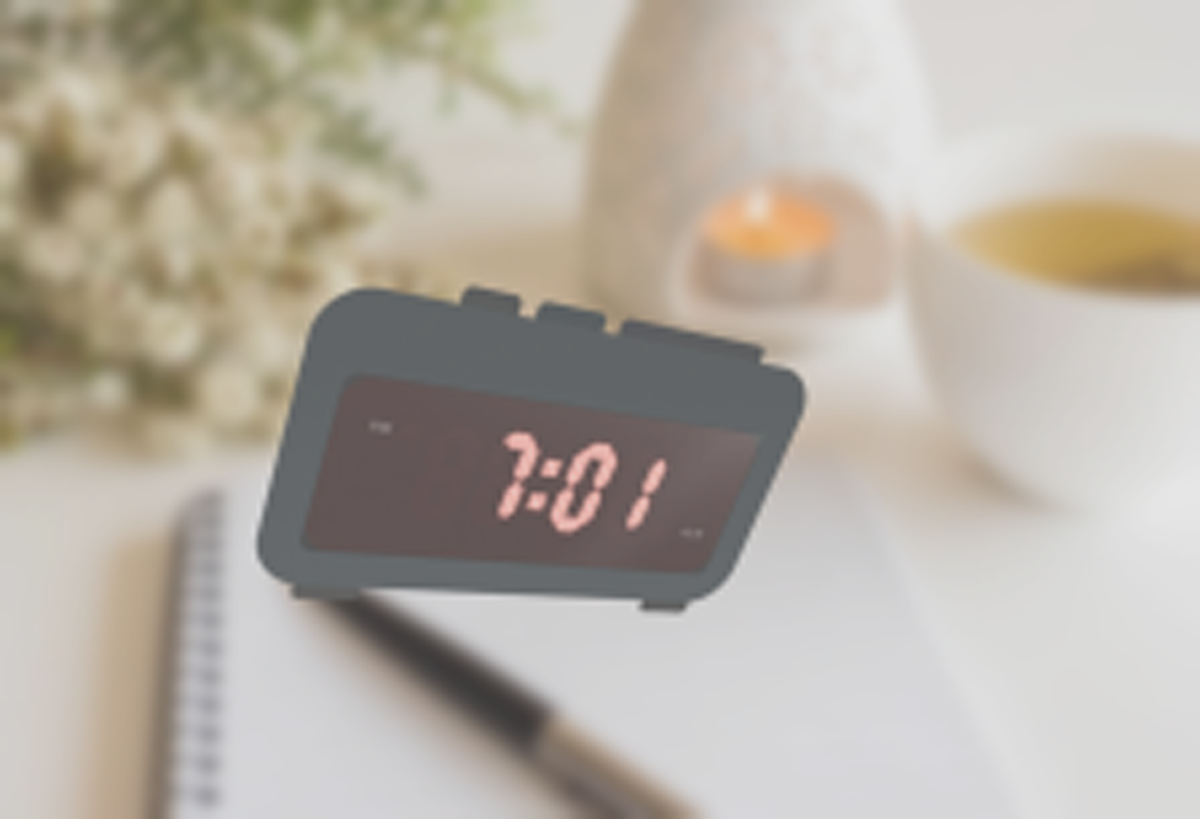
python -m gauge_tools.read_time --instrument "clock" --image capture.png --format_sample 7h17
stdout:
7h01
